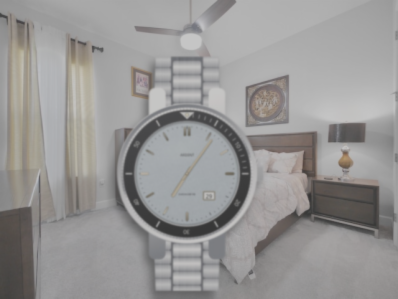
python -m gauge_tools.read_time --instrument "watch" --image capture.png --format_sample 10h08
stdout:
7h06
